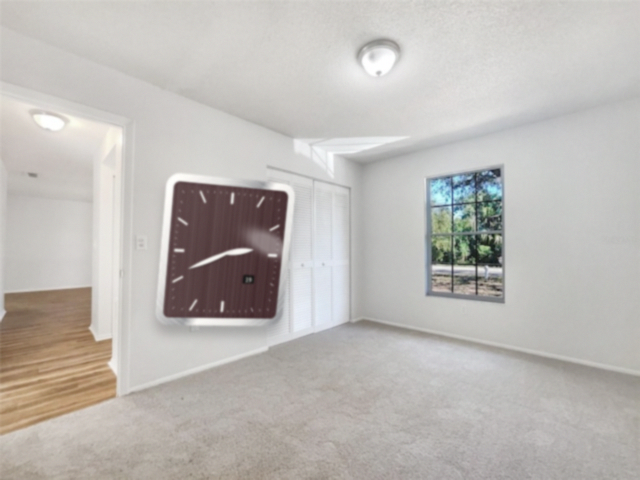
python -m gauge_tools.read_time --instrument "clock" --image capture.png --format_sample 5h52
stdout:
2h41
